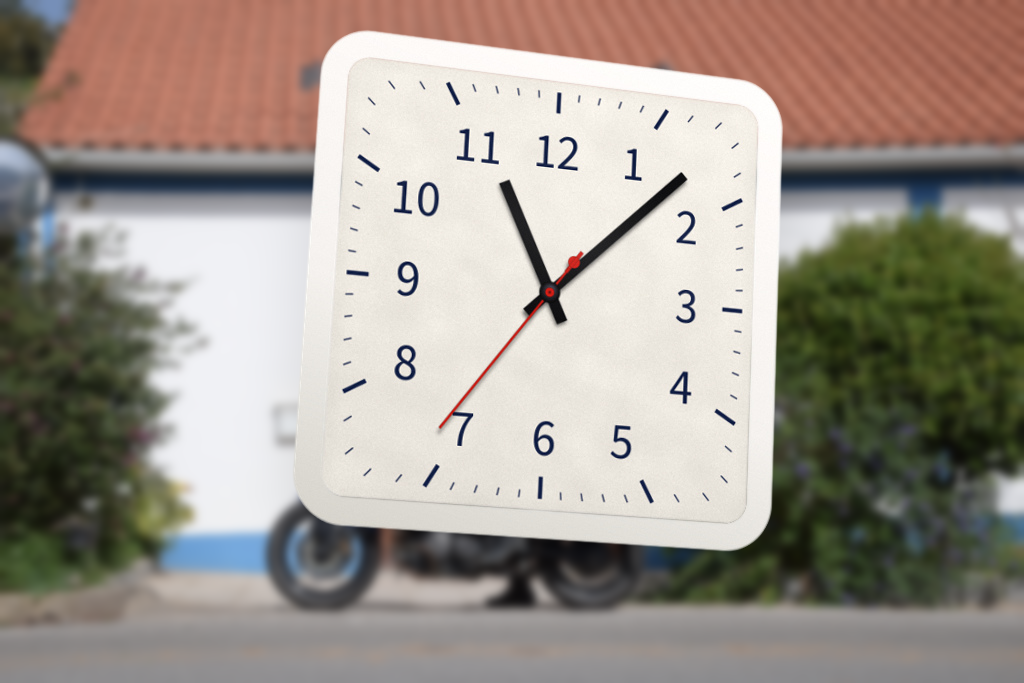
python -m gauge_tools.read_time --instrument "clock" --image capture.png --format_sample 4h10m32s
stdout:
11h07m36s
